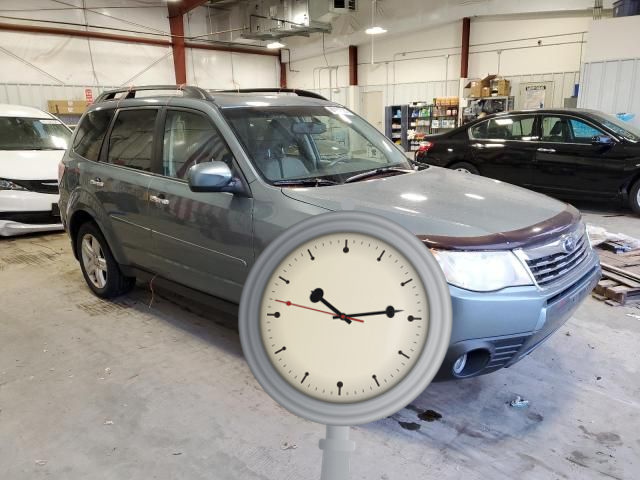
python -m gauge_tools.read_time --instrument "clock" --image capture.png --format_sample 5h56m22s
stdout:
10h13m47s
